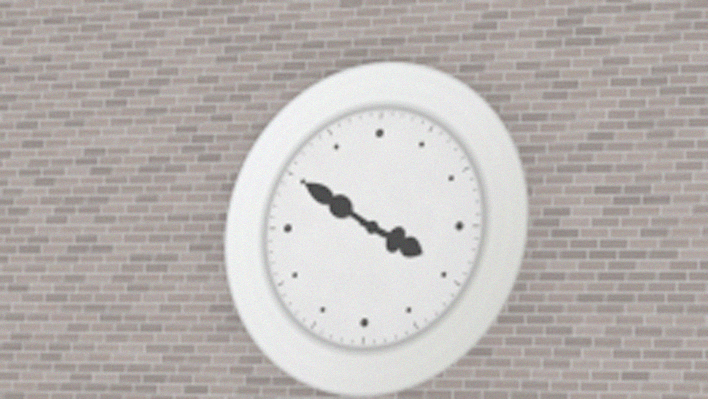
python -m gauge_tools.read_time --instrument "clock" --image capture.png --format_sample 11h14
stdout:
3h50
